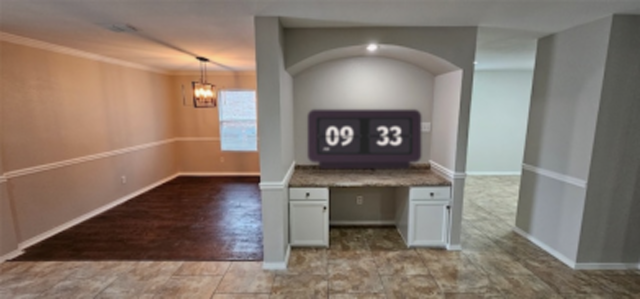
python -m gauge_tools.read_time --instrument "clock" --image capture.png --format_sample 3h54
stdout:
9h33
